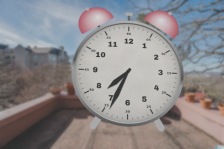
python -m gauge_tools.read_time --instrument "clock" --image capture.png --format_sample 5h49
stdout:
7h34
